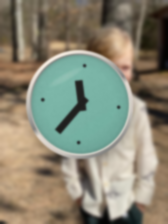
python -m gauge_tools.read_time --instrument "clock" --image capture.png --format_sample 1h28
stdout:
11h36
